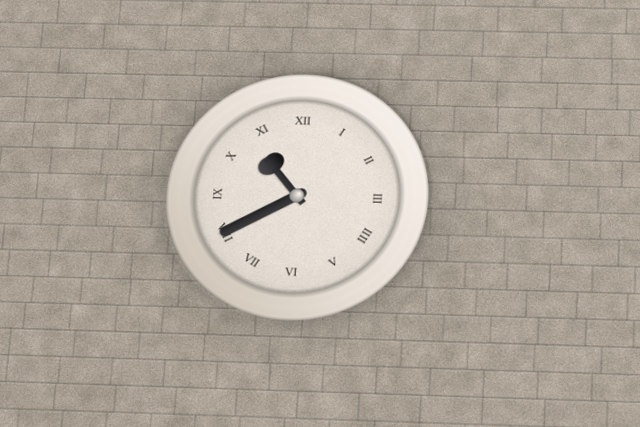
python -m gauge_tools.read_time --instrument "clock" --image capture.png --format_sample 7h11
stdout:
10h40
